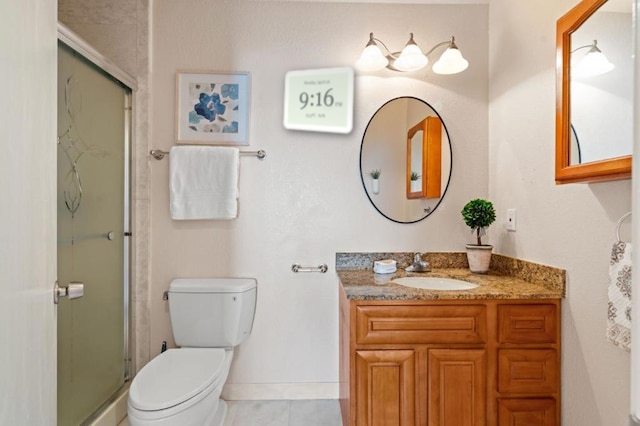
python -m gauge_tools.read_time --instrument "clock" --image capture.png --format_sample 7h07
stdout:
9h16
